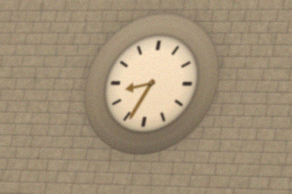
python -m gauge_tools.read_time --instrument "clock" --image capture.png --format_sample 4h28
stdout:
8h34
